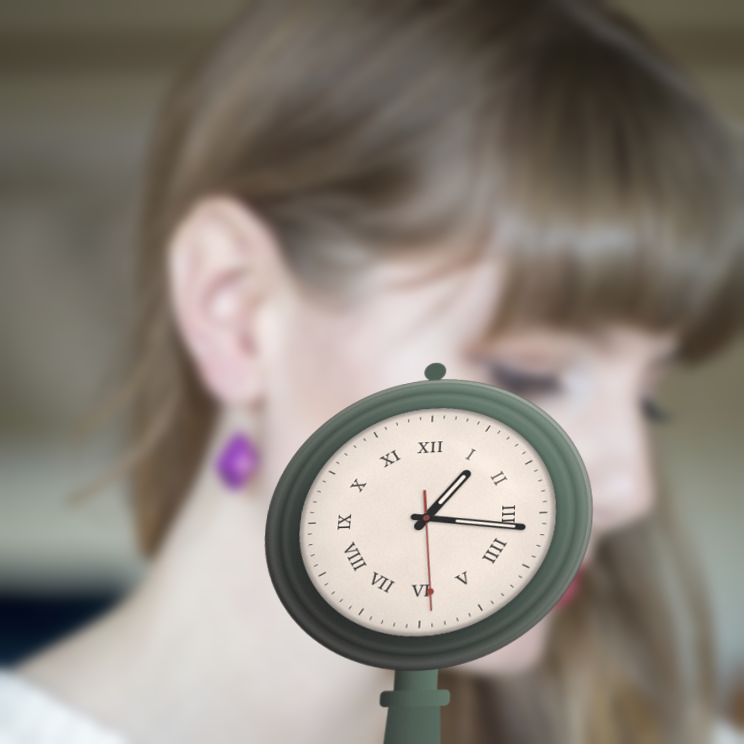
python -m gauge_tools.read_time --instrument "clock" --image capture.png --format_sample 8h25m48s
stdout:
1h16m29s
